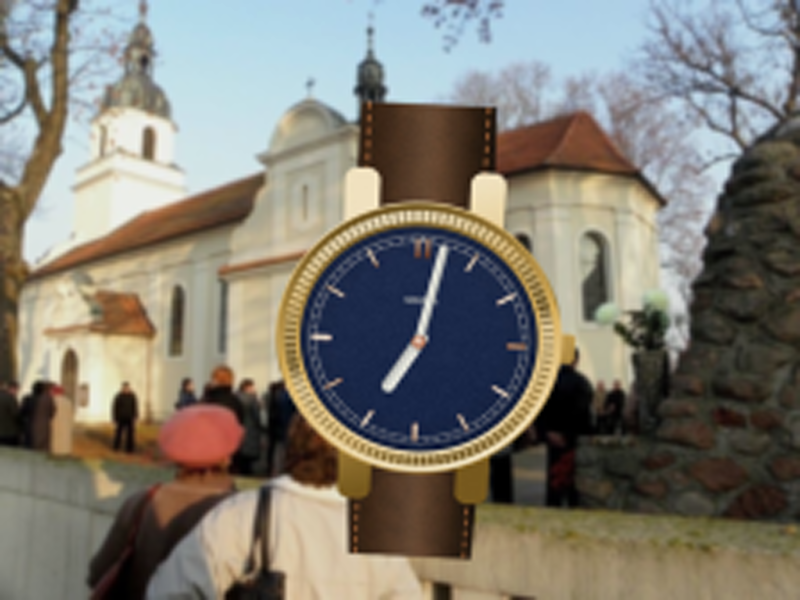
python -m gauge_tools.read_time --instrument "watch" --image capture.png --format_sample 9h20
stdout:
7h02
